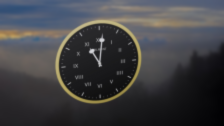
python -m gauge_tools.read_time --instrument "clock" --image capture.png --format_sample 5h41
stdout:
11h01
